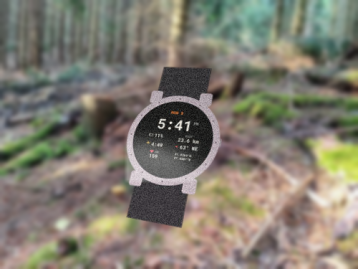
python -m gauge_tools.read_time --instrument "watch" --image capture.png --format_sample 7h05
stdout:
5h41
